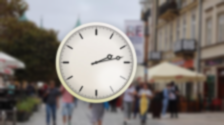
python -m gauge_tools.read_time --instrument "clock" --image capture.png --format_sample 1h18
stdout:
2h13
